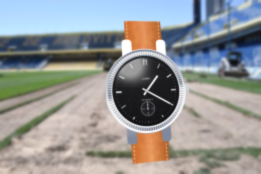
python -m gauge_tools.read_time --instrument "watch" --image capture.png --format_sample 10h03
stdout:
1h20
